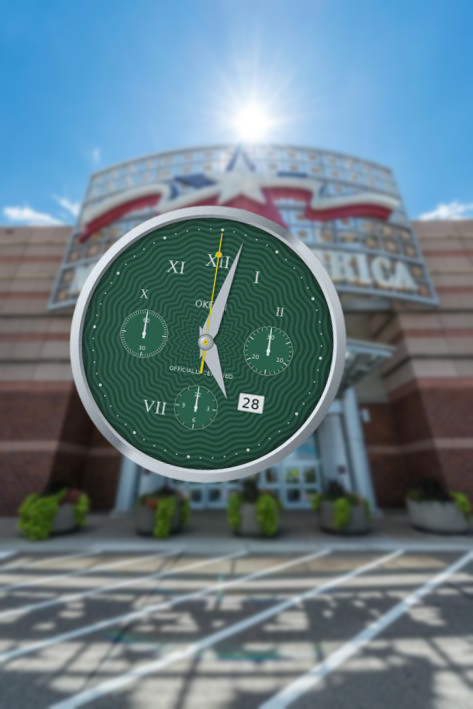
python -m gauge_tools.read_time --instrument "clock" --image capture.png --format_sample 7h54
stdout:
5h02
